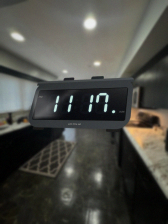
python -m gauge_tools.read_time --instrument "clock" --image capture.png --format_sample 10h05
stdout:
11h17
